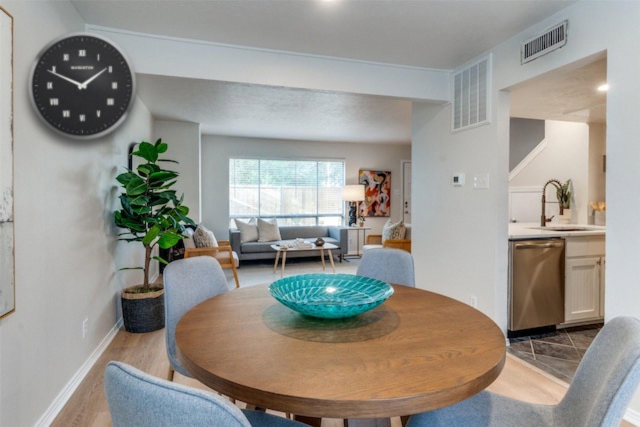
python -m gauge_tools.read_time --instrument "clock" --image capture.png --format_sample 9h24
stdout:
1h49
